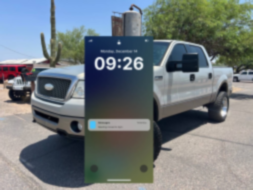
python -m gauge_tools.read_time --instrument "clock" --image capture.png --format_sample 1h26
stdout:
9h26
